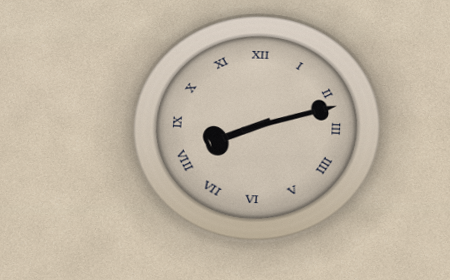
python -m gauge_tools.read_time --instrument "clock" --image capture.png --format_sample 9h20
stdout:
8h12
